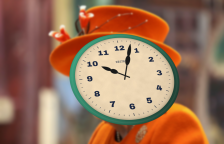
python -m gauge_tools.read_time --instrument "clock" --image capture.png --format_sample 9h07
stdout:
10h03
